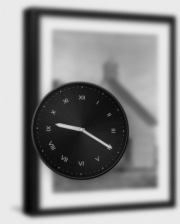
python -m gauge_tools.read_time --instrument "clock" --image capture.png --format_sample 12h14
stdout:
9h20
